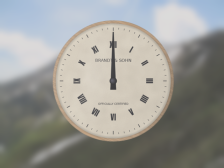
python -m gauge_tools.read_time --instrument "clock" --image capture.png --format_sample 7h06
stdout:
12h00
